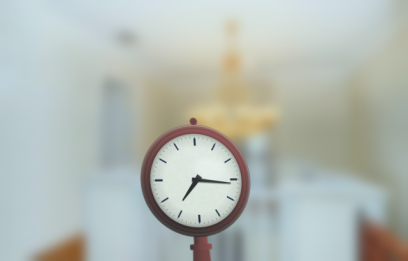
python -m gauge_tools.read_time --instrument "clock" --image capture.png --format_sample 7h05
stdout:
7h16
